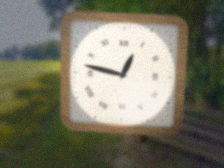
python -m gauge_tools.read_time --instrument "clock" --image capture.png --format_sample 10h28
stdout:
12h47
